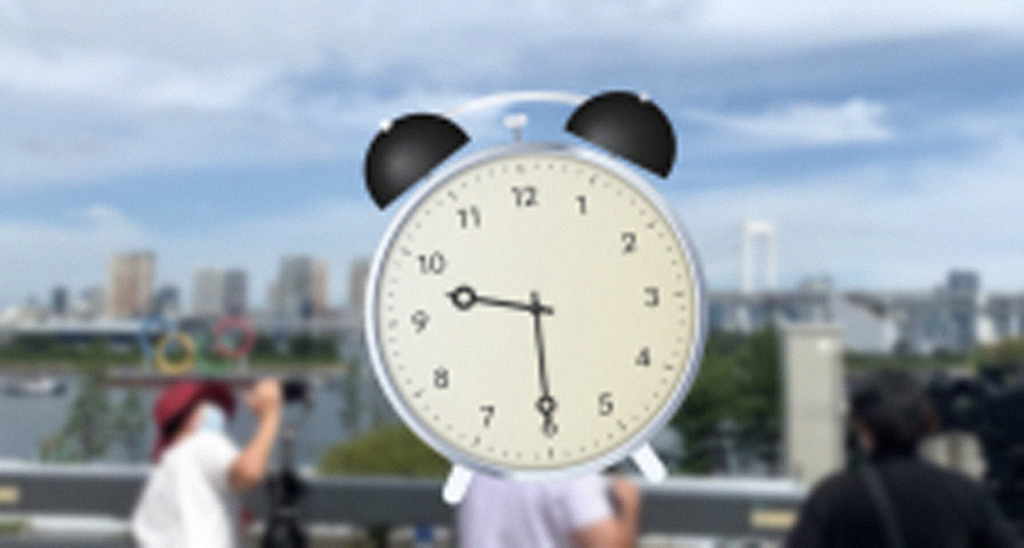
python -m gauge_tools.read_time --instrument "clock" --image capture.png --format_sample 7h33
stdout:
9h30
